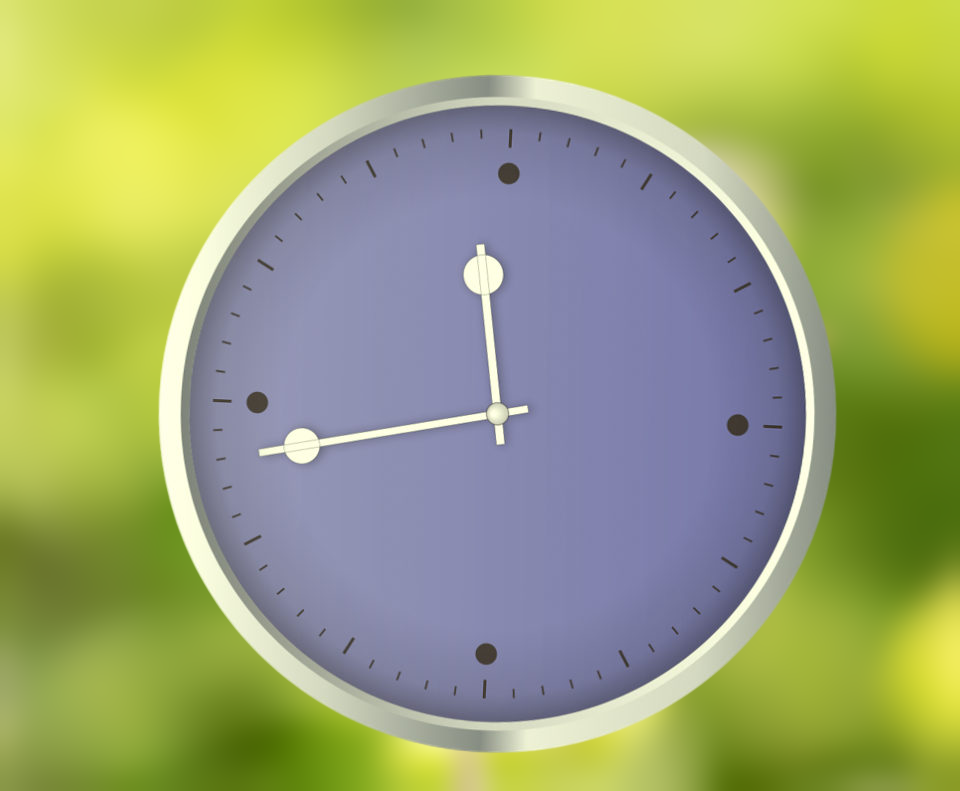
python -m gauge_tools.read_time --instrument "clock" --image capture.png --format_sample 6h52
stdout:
11h43
